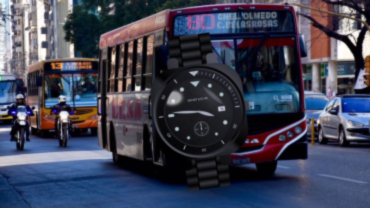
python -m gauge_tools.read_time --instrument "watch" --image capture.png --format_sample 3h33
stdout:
3h46
